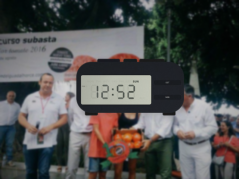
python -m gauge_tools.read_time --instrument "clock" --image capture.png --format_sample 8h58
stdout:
12h52
